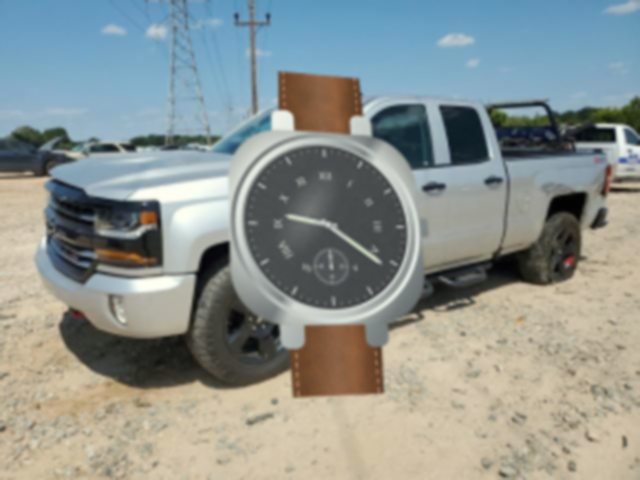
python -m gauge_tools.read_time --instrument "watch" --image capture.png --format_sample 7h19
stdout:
9h21
